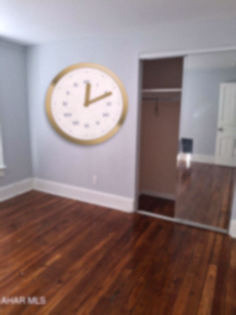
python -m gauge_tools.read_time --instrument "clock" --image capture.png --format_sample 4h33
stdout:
12h11
